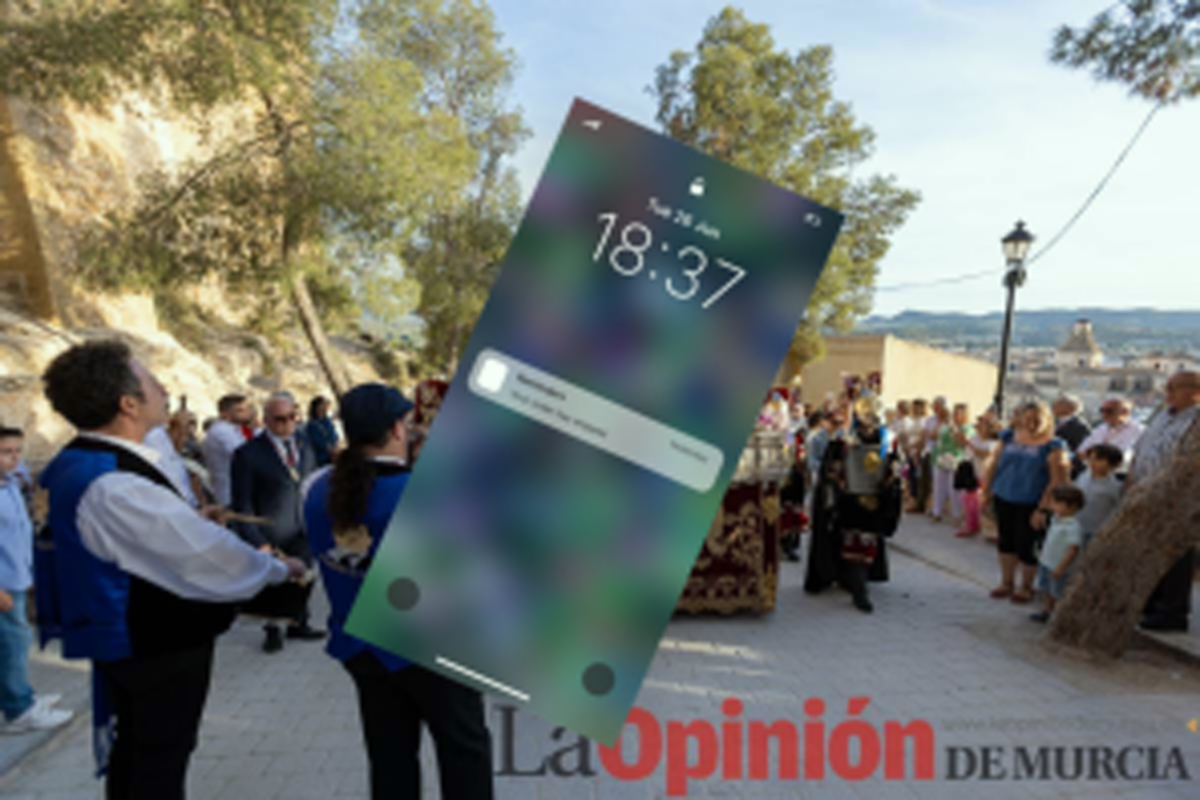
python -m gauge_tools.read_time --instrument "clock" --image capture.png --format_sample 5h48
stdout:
18h37
